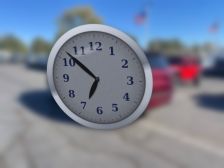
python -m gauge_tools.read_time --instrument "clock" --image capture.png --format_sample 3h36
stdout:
6h52
